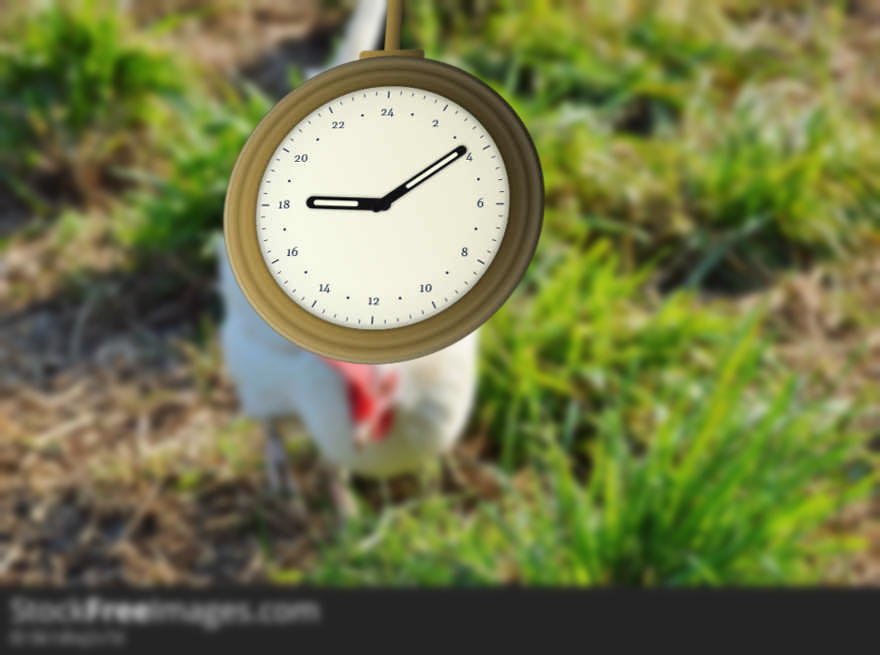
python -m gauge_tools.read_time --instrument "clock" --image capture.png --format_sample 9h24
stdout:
18h09
